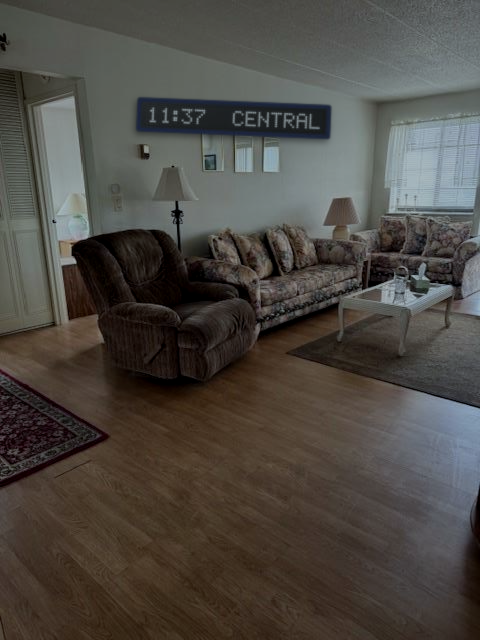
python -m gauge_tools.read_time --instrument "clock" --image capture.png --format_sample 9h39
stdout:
11h37
